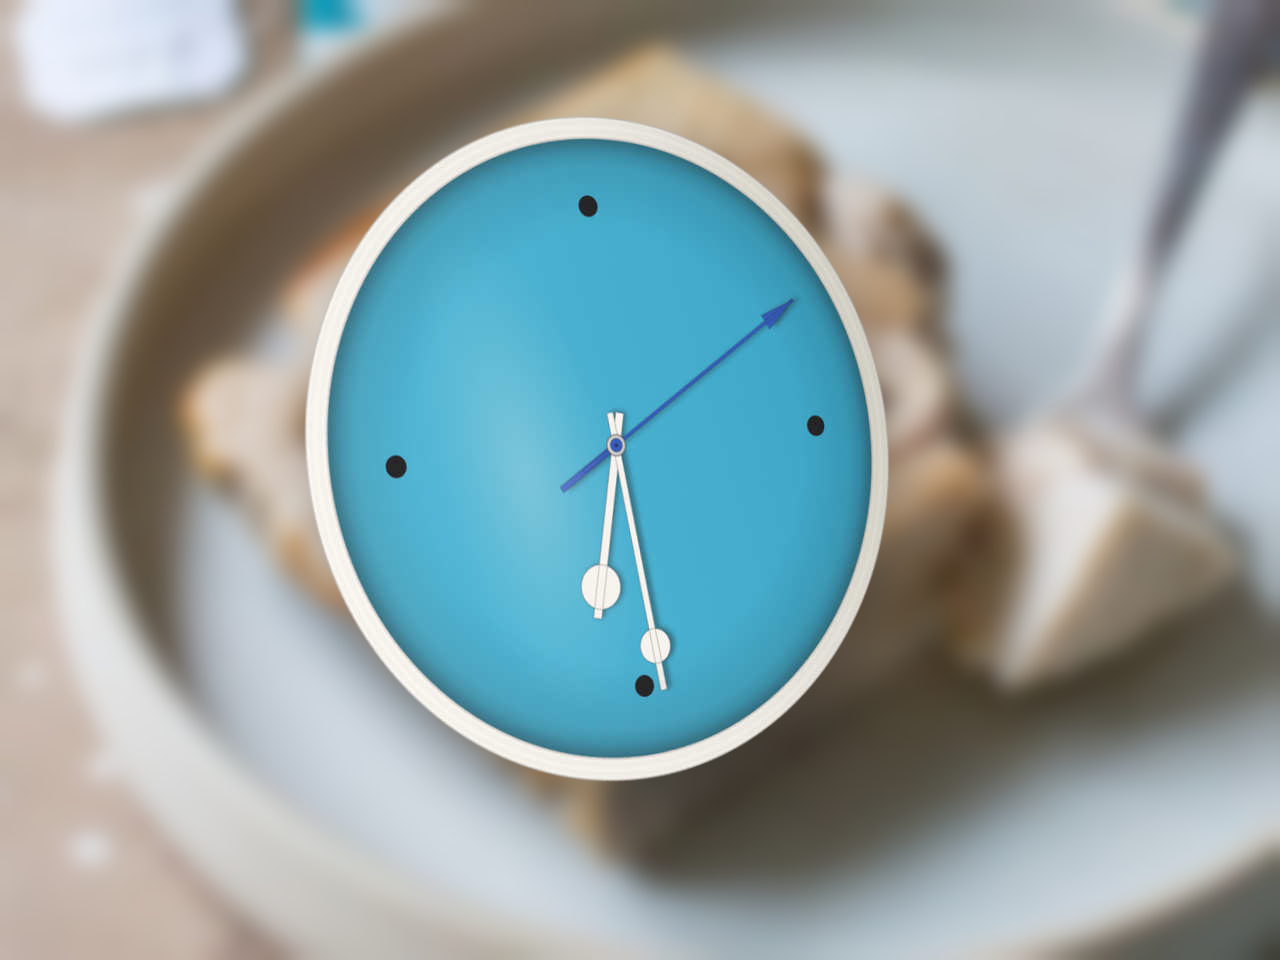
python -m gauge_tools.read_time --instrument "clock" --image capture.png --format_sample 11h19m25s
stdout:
6h29m10s
